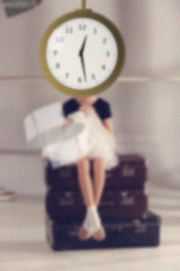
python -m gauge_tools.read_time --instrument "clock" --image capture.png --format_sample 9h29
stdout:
12h28
